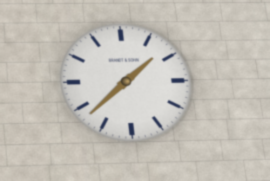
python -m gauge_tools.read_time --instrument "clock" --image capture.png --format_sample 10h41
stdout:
1h38
